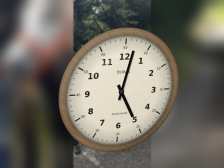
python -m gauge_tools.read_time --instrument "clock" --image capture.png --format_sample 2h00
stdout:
5h02
